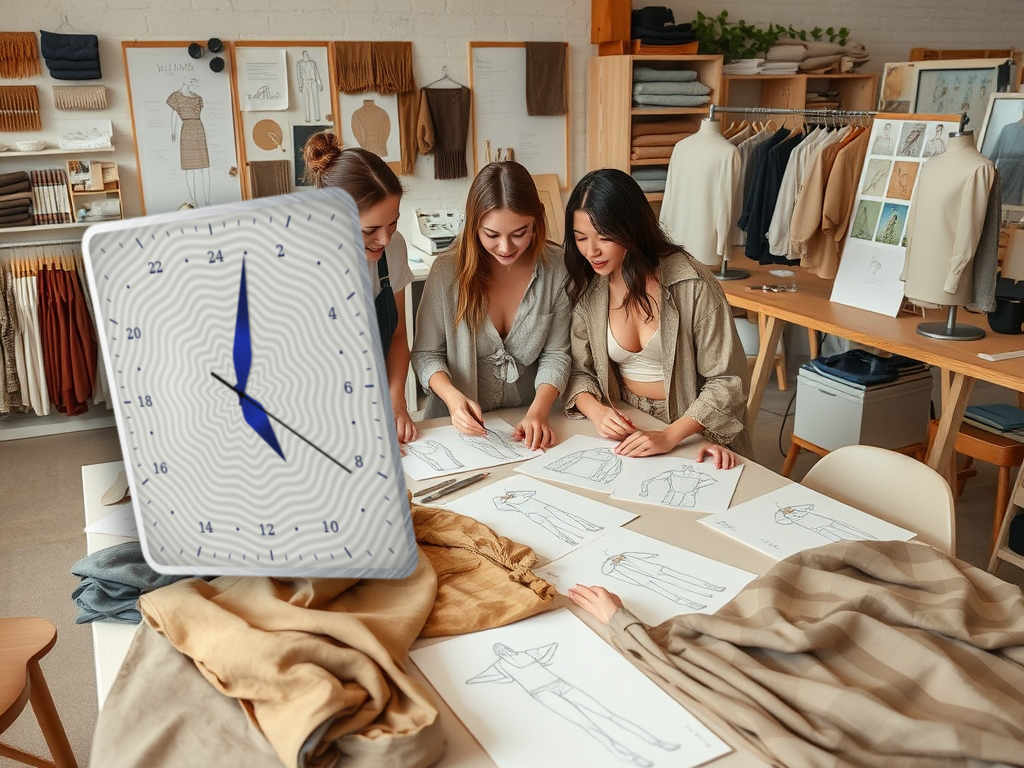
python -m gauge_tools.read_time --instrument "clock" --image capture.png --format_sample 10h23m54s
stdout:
10h02m21s
